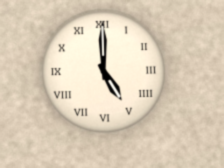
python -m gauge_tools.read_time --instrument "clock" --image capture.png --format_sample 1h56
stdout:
5h00
